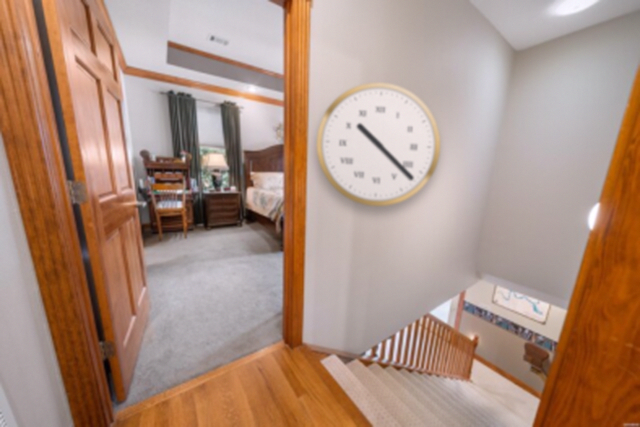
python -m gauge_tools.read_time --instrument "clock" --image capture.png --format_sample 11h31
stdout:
10h22
